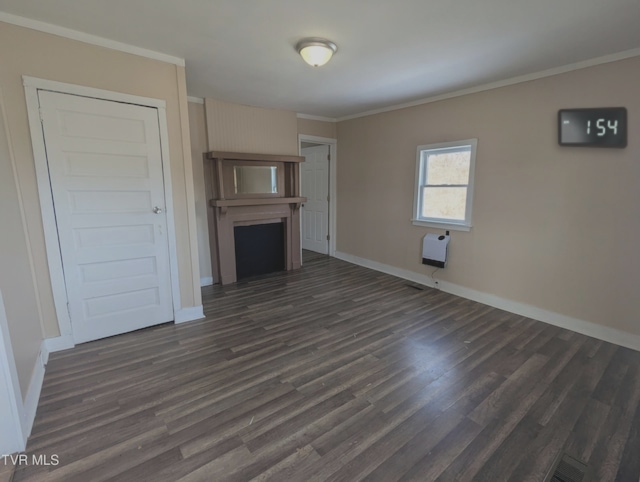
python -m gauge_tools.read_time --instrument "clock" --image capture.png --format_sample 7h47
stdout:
1h54
